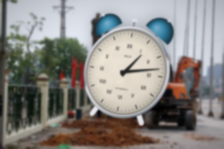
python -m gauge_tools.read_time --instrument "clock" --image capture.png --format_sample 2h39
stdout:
1h13
